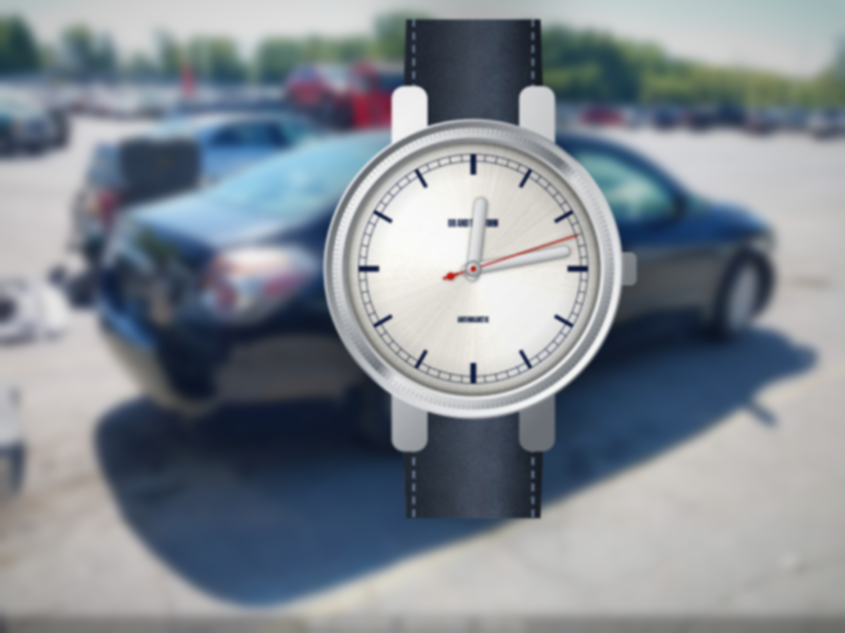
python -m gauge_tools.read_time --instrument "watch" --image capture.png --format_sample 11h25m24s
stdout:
12h13m12s
